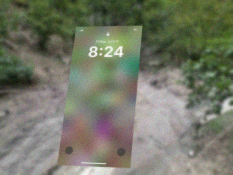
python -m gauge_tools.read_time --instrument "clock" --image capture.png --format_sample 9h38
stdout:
8h24
